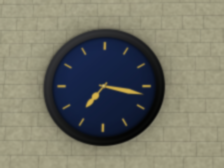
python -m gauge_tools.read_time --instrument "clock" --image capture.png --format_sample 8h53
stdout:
7h17
